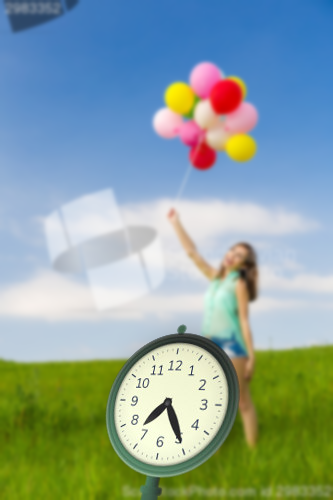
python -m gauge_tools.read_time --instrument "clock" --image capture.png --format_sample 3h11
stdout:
7h25
